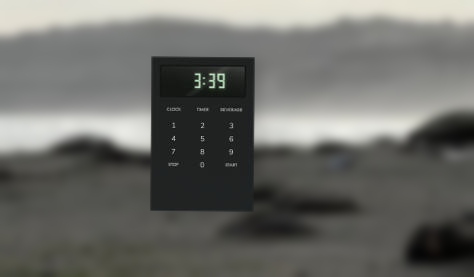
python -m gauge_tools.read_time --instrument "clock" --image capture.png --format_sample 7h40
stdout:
3h39
